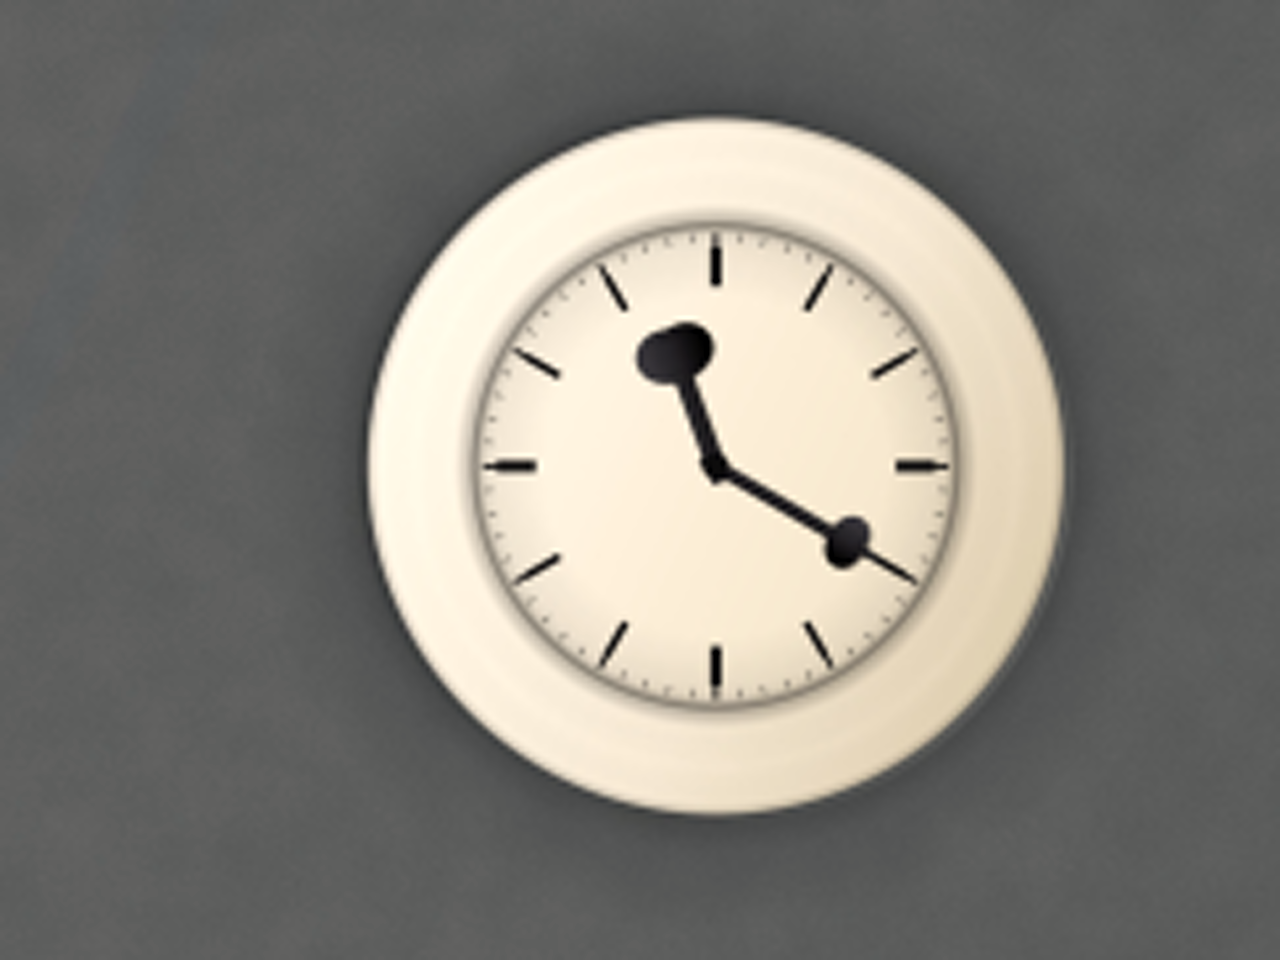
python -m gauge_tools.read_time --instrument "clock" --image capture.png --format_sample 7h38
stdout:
11h20
